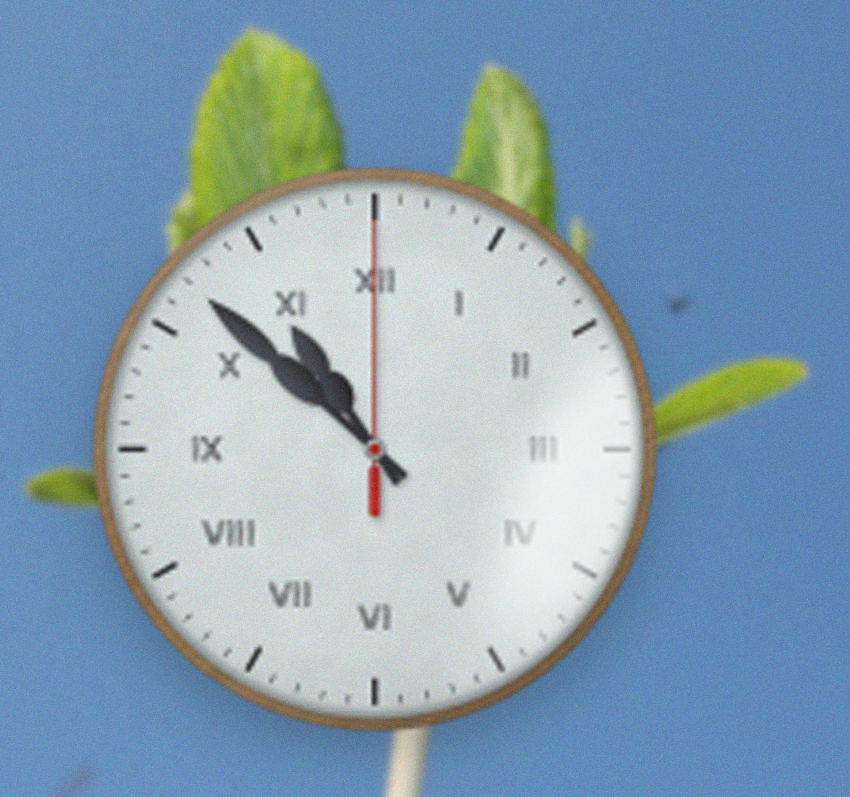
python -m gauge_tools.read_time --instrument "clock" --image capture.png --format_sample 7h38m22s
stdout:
10h52m00s
